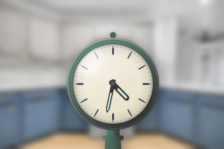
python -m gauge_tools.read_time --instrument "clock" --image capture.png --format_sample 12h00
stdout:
4h32
